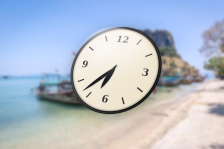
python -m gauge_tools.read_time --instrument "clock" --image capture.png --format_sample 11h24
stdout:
6h37
